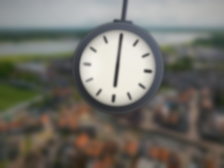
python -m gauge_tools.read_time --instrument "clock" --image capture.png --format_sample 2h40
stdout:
6h00
